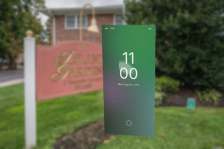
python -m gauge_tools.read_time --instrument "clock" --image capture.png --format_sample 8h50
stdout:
11h00
